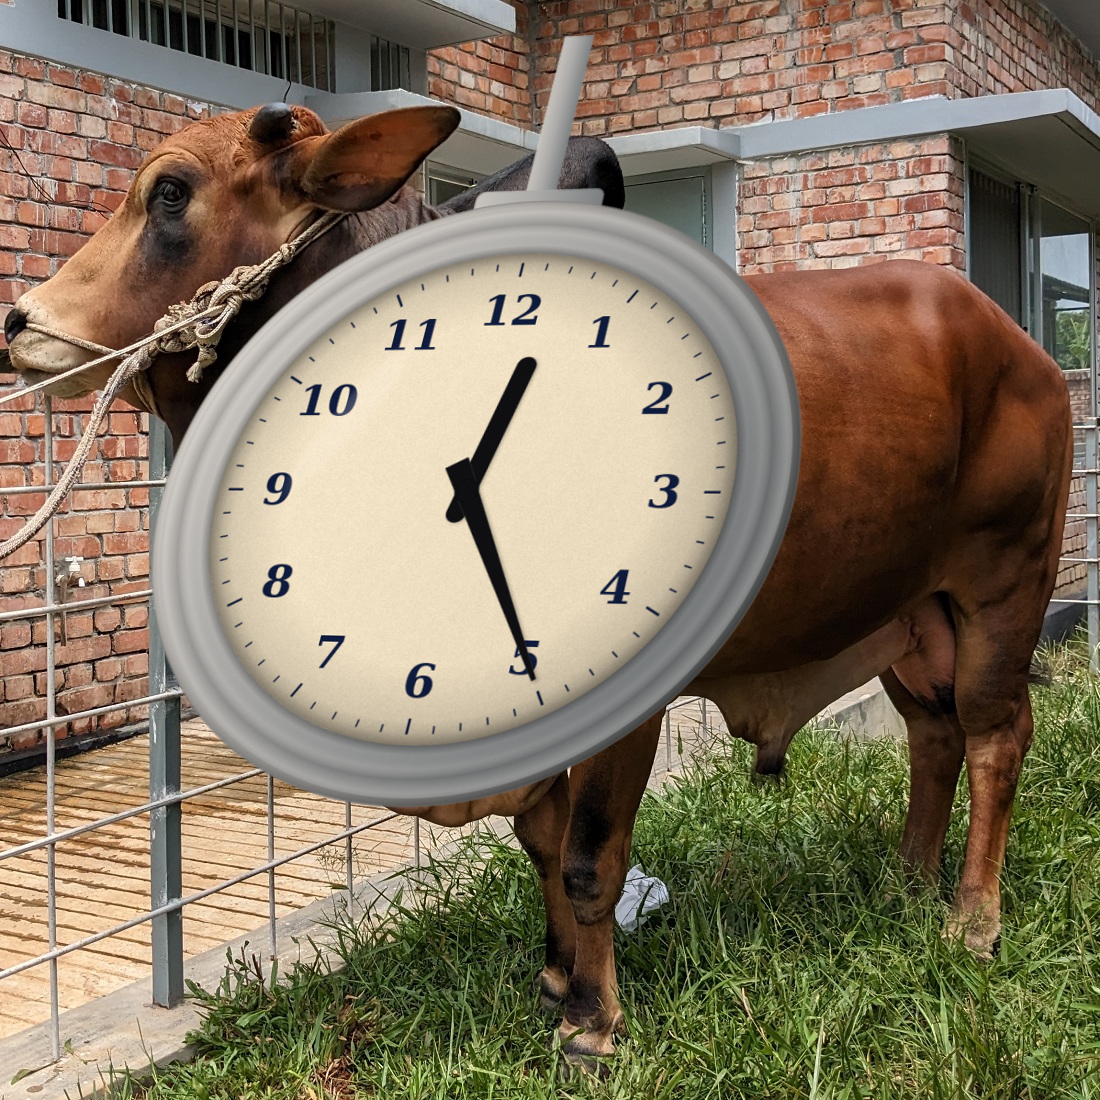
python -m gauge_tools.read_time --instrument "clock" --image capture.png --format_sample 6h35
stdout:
12h25
